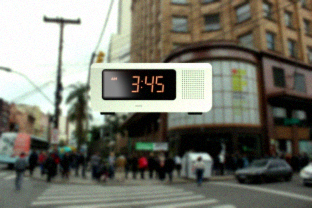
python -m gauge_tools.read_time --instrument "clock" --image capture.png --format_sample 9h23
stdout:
3h45
